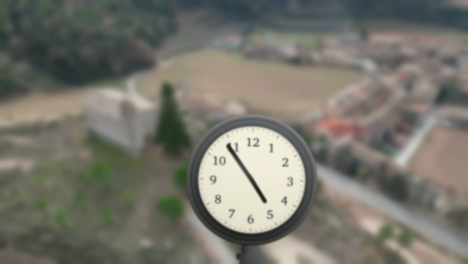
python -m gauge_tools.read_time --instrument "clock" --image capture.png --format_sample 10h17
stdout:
4h54
